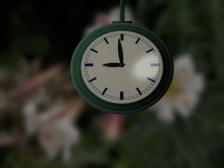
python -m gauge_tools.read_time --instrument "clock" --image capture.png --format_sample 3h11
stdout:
8h59
